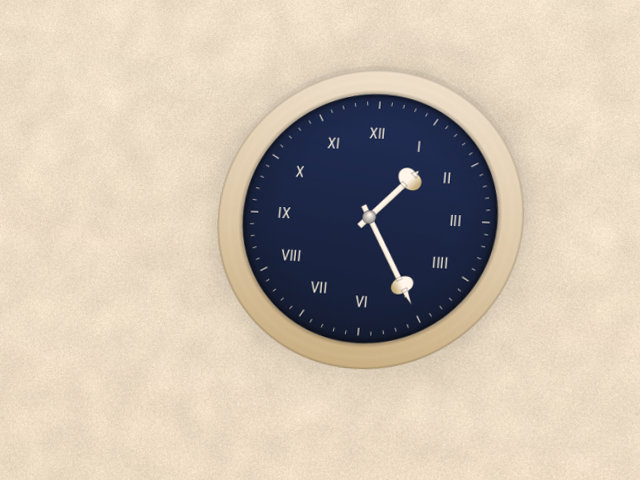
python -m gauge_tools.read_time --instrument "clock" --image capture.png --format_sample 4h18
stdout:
1h25
